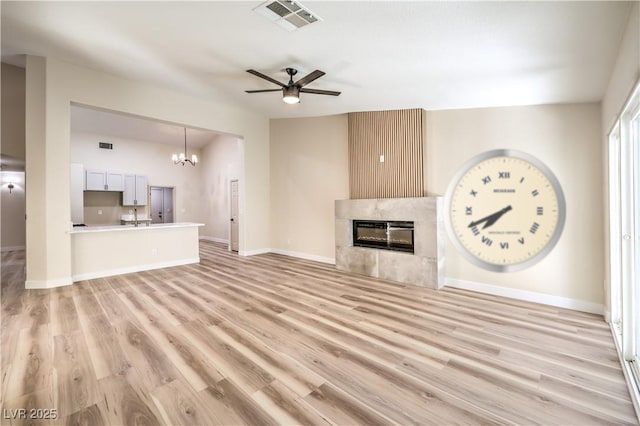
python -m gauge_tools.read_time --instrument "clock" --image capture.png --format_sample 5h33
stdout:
7h41
